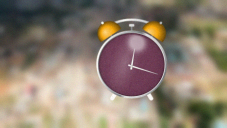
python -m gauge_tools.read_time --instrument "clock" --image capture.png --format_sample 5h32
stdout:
12h18
